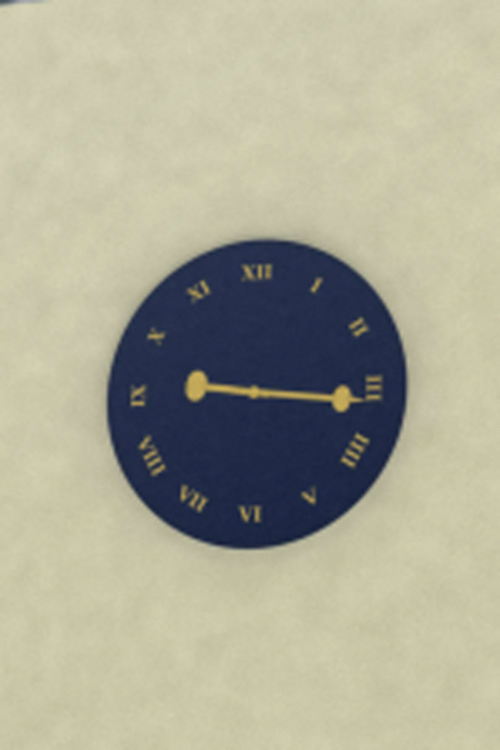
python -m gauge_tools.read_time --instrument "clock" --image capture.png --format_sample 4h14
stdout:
9h16
